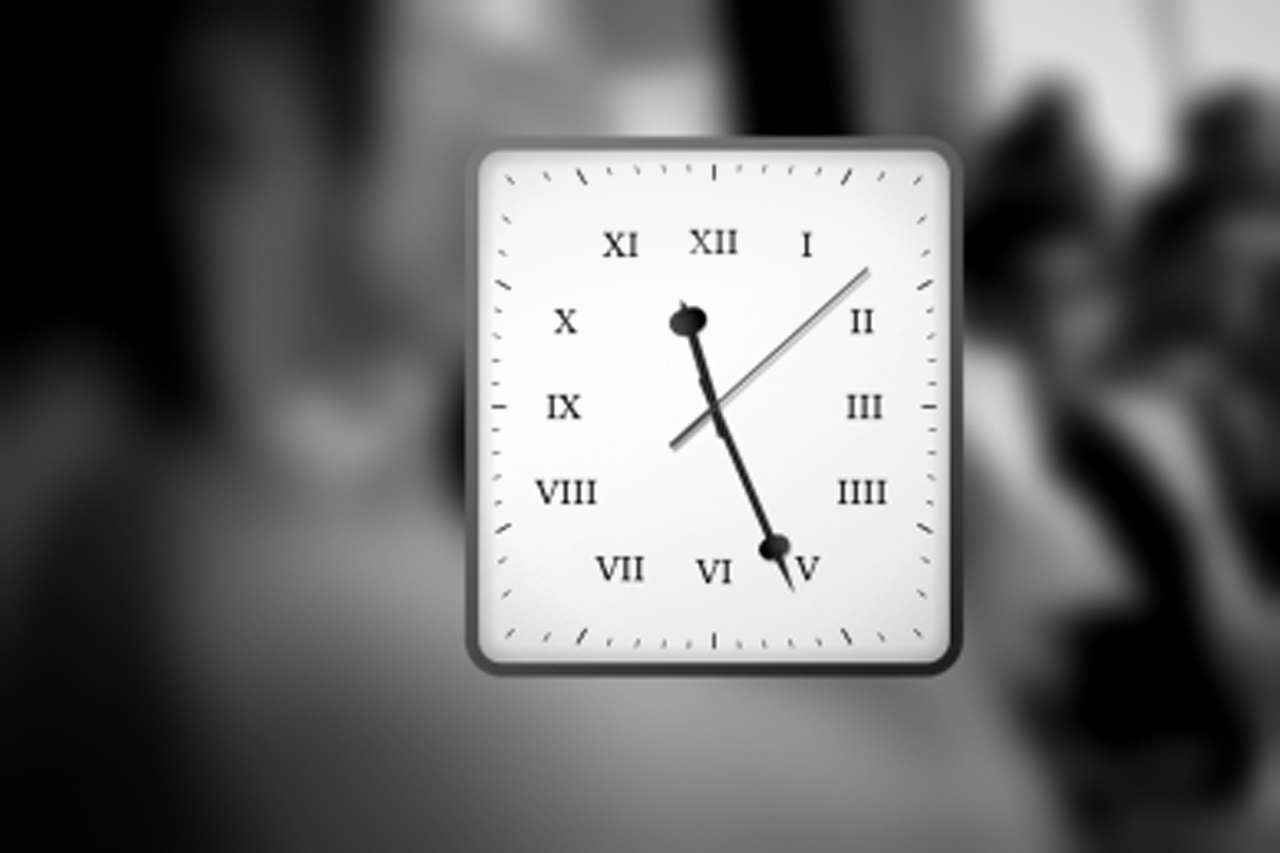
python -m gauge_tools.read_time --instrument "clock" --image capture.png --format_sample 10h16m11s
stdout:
11h26m08s
